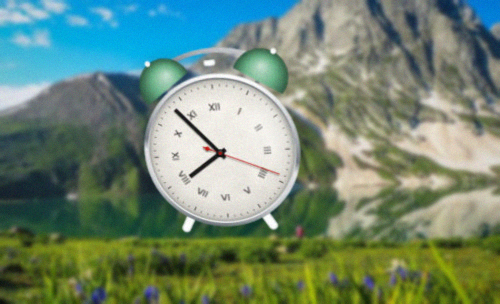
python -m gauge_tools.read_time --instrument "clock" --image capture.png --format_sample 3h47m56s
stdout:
7h53m19s
